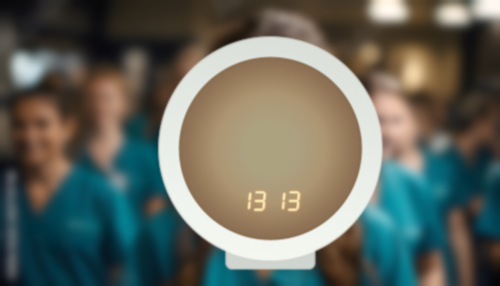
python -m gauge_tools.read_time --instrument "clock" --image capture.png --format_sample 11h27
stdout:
13h13
